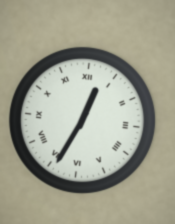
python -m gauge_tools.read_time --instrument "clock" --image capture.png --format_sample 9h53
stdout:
12h34
